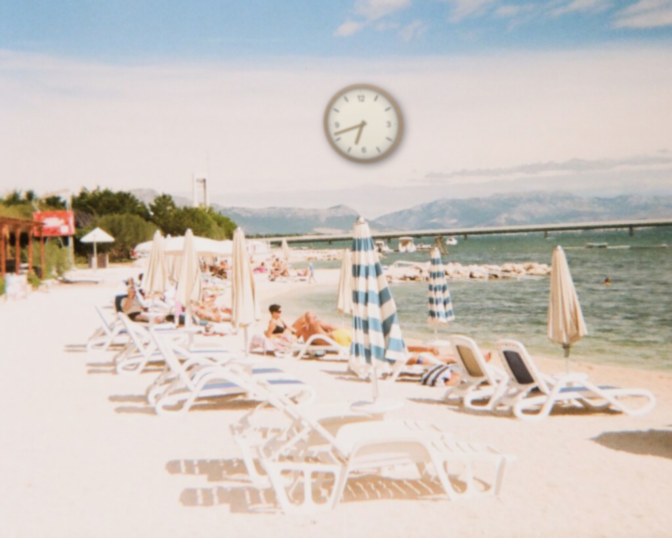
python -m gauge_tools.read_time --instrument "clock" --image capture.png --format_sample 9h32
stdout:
6h42
